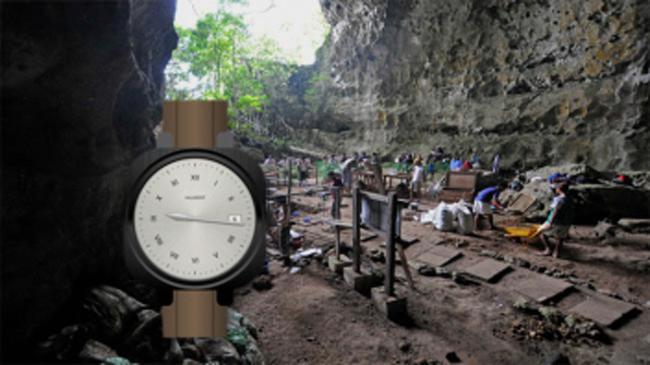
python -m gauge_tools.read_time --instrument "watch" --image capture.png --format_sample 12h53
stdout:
9h16
